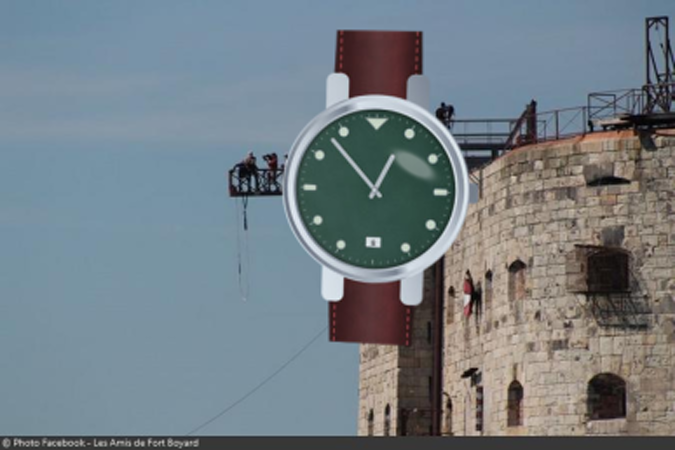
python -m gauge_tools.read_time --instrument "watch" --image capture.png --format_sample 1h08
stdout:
12h53
